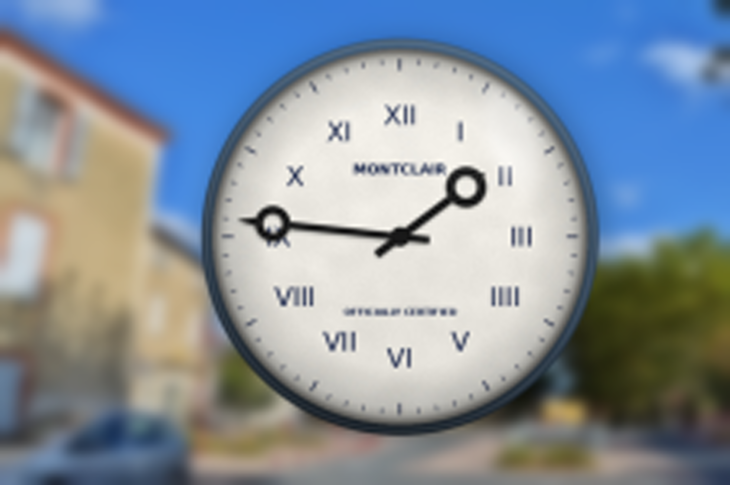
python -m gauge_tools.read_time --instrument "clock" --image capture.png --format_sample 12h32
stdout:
1h46
